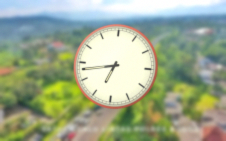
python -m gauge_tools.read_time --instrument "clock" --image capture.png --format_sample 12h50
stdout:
6h43
